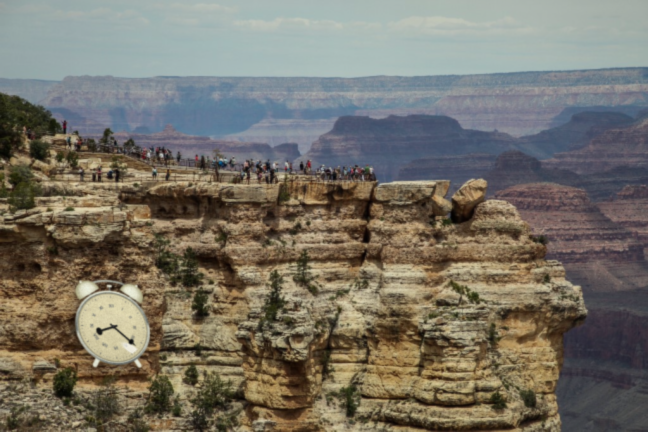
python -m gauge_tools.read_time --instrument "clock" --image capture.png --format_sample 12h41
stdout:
8h22
